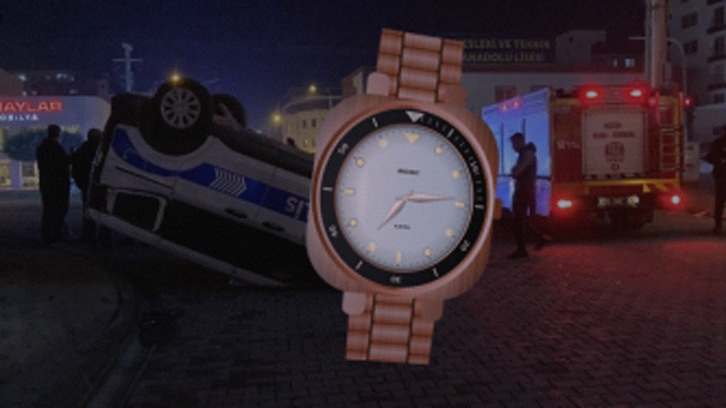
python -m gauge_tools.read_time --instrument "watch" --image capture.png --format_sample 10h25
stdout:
7h14
